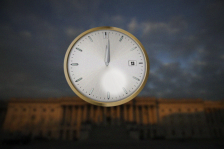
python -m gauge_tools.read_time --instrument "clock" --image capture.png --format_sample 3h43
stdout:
12h01
